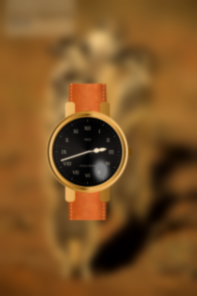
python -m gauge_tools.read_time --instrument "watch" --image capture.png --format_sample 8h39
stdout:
2h42
